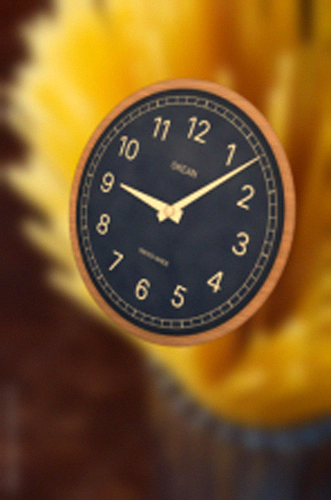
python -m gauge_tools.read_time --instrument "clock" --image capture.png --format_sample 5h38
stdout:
9h07
